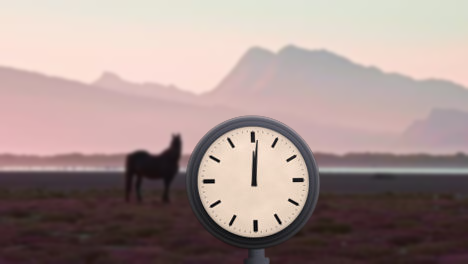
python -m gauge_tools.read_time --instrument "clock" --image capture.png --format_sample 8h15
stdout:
12h01
